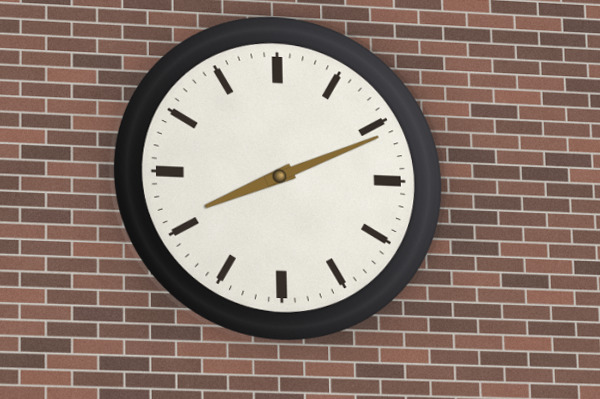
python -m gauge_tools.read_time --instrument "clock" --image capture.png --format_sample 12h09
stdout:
8h11
